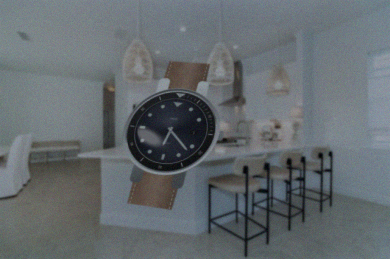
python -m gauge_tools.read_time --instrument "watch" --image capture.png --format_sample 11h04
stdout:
6h22
